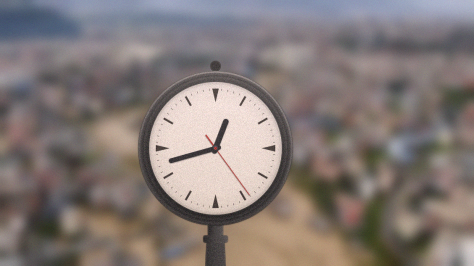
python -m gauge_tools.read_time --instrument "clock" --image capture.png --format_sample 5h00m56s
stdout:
12h42m24s
